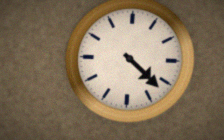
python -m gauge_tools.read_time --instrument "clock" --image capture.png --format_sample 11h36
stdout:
4h22
